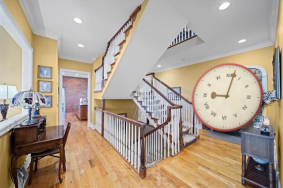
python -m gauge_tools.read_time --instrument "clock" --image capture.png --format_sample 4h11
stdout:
9h02
